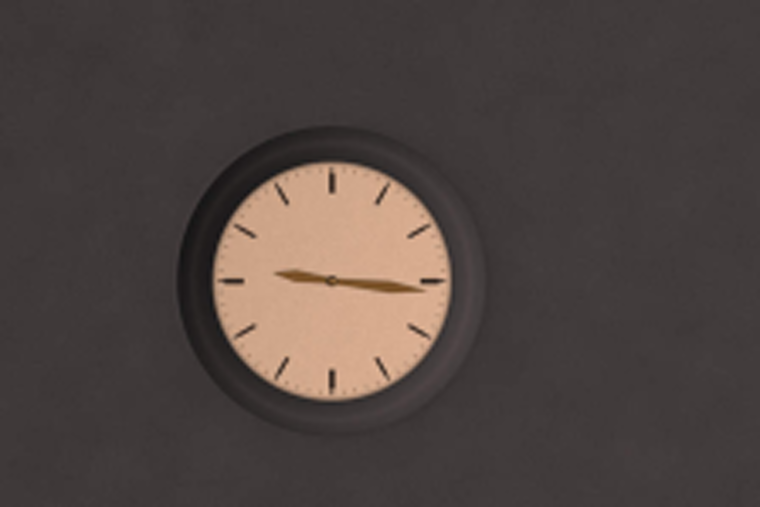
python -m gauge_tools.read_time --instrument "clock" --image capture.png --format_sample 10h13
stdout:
9h16
